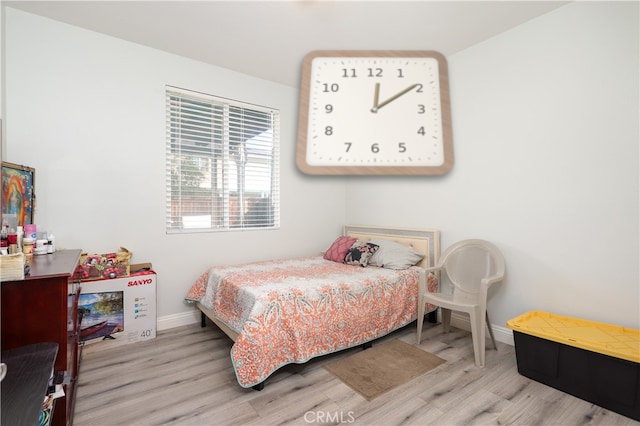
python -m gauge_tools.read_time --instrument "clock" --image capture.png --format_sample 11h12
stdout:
12h09
